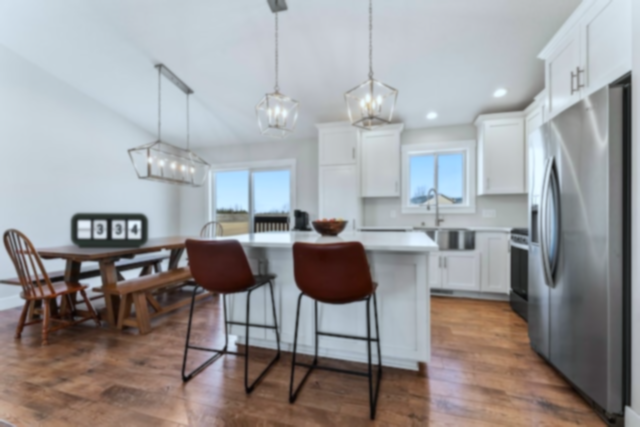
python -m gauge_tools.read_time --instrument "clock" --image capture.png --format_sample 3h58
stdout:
3h34
